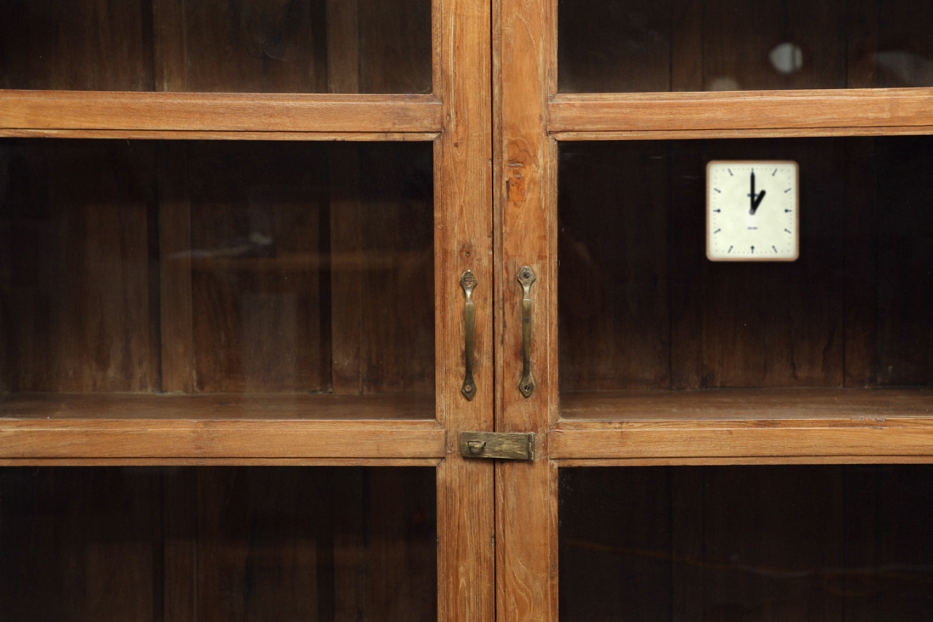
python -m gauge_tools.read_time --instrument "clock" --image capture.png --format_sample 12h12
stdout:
1h00
